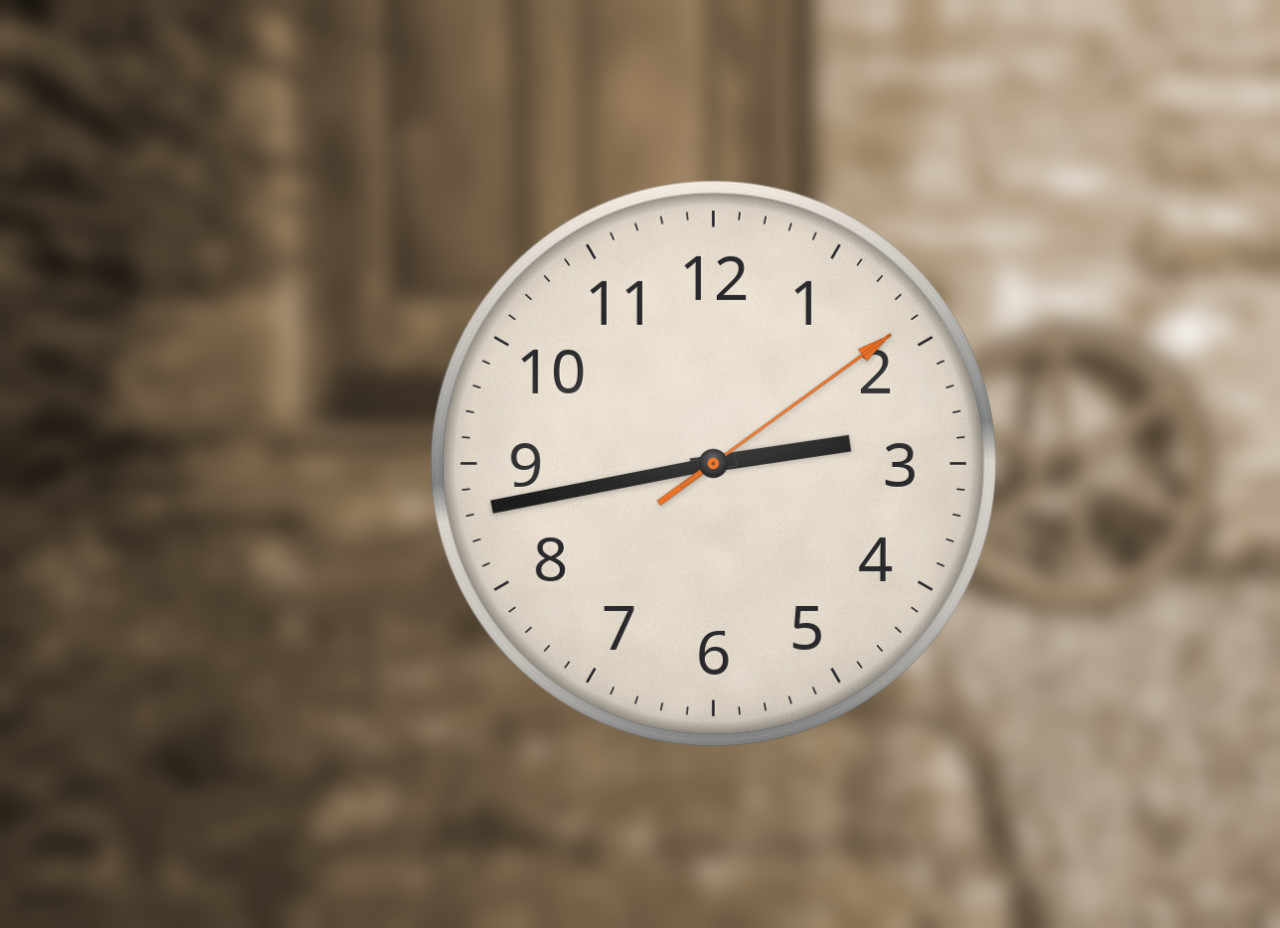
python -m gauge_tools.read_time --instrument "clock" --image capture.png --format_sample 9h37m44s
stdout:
2h43m09s
